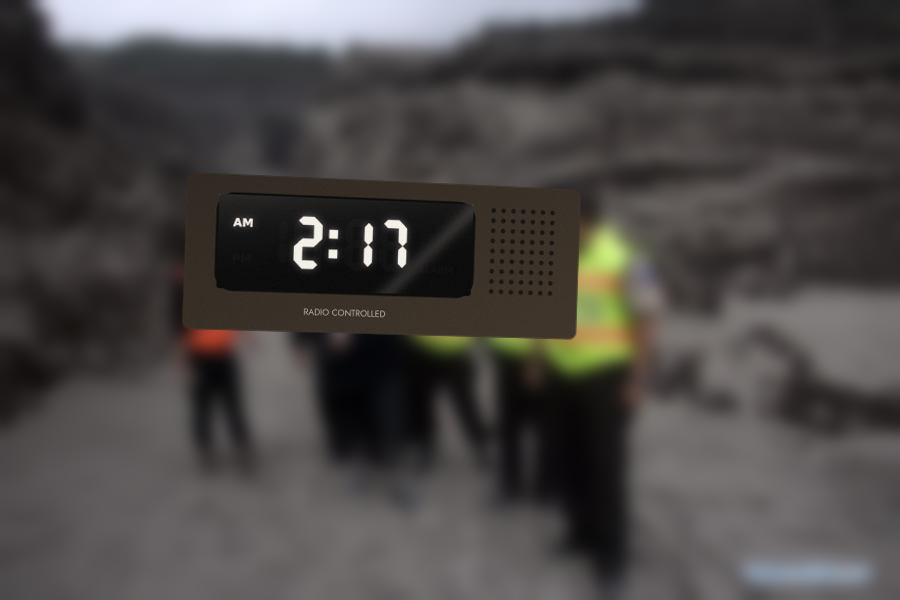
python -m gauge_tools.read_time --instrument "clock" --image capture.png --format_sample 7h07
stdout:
2h17
